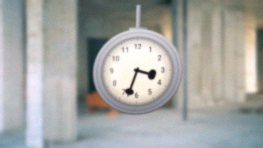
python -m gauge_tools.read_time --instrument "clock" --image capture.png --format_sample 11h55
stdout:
3h33
